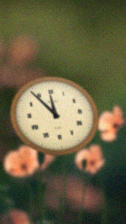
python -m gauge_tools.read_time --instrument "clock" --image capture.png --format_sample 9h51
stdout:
11h54
